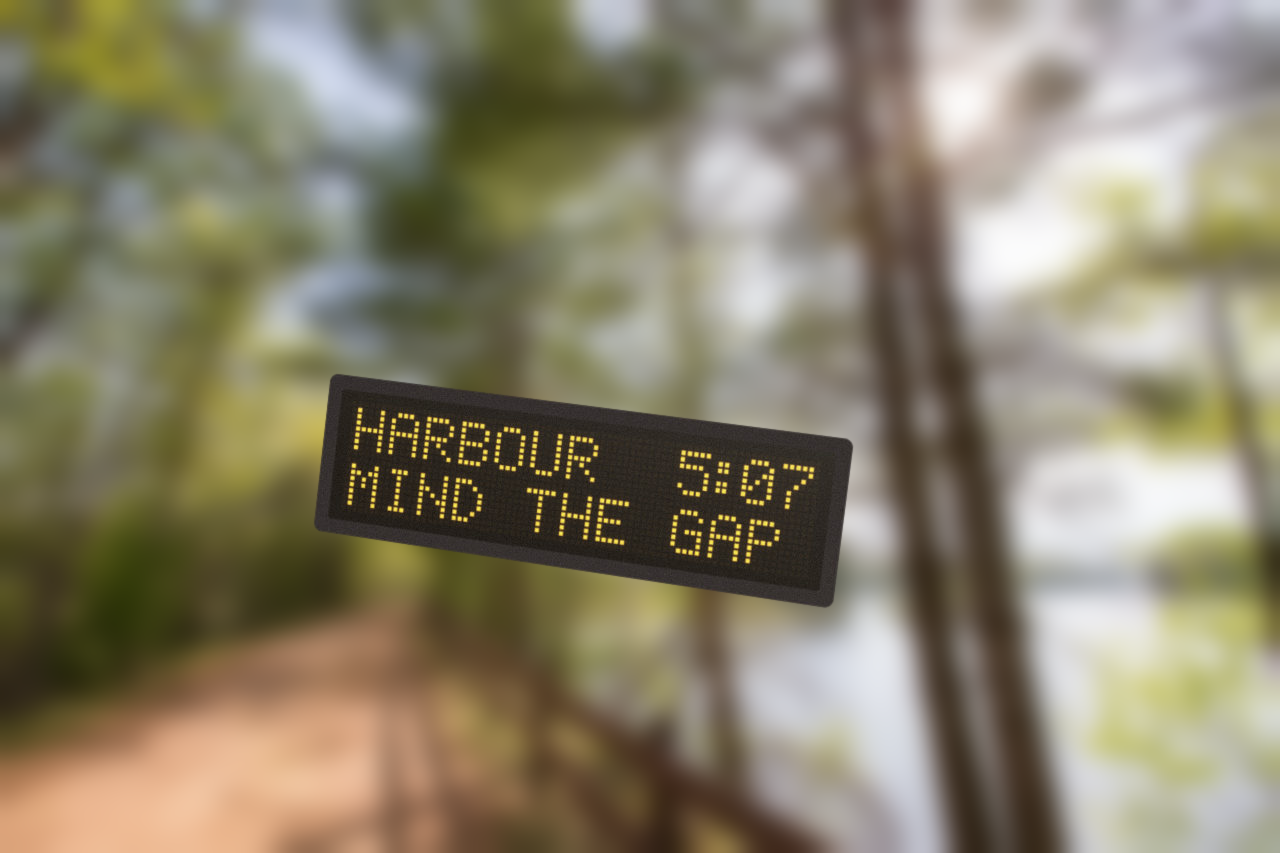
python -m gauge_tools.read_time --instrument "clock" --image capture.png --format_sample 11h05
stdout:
5h07
